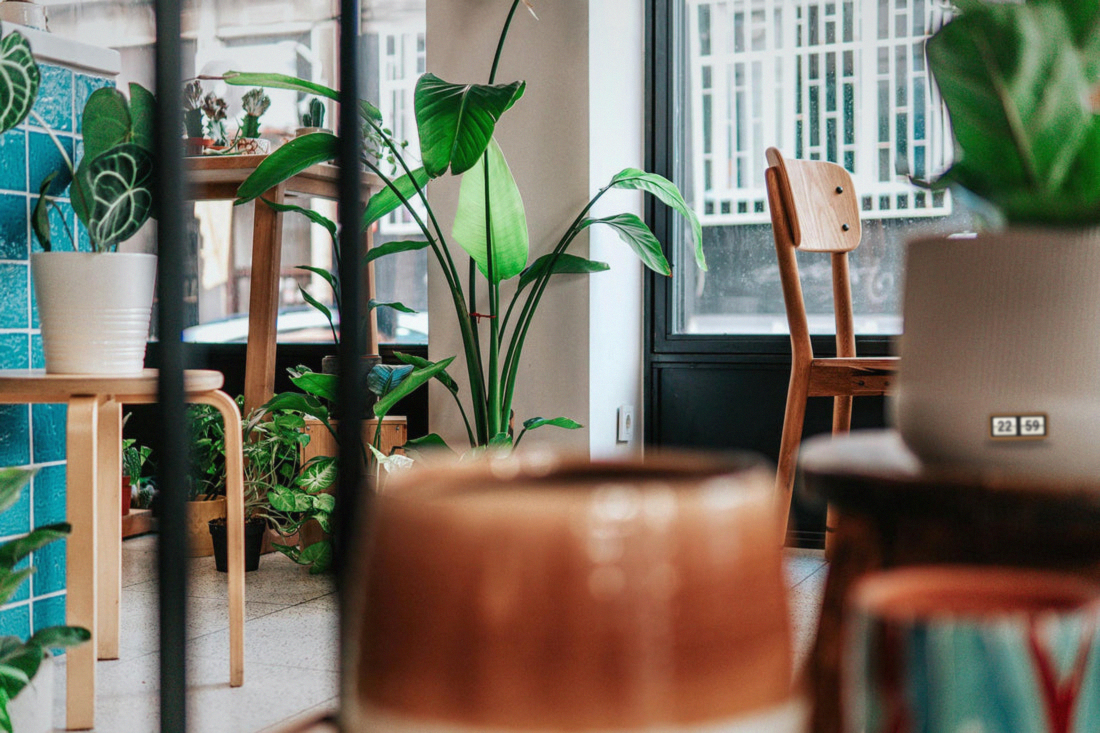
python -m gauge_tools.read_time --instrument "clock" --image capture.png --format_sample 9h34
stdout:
22h59
